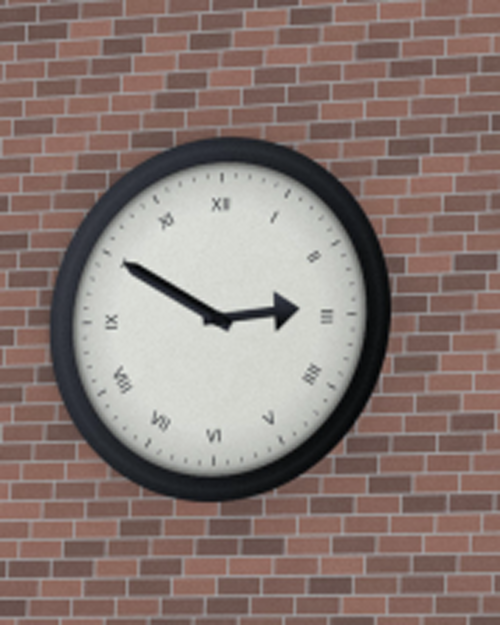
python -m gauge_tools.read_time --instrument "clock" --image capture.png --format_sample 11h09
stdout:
2h50
